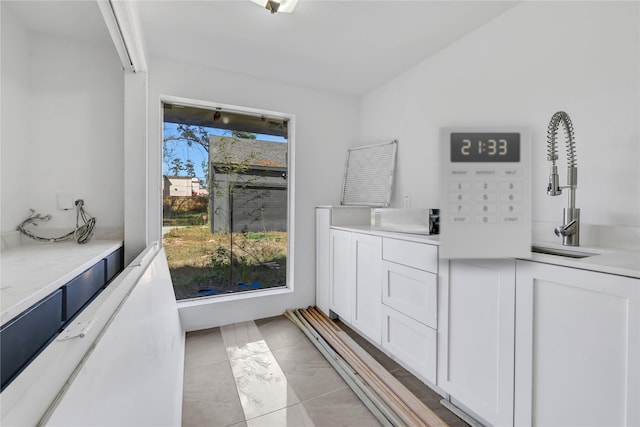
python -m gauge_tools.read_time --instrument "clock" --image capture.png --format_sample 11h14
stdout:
21h33
